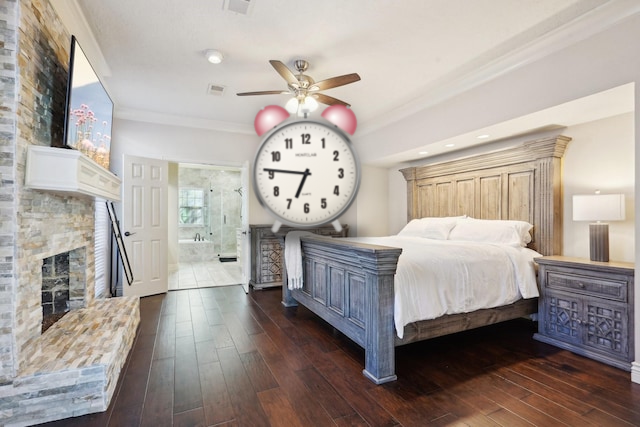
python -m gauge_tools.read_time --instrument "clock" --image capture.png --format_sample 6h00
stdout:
6h46
